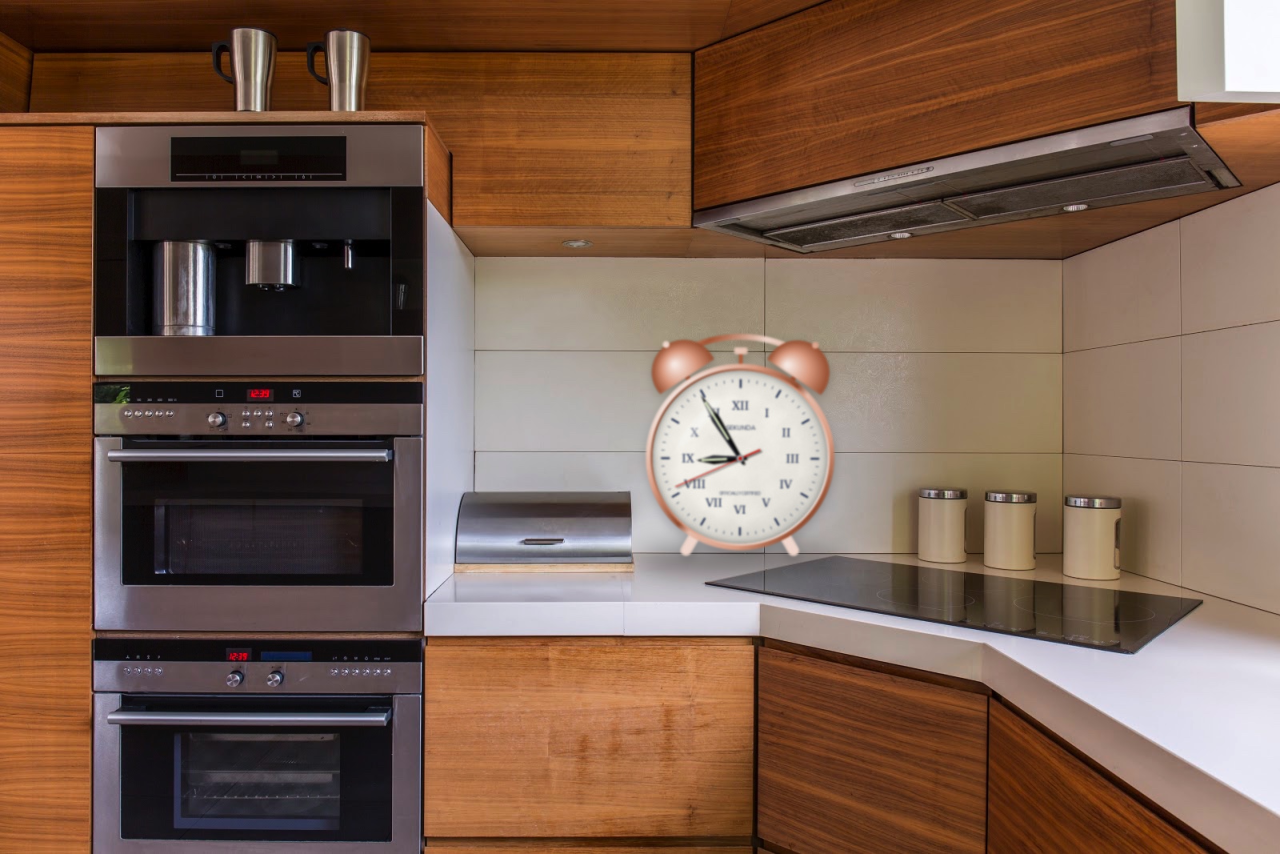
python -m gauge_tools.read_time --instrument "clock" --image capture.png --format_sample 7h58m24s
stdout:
8h54m41s
